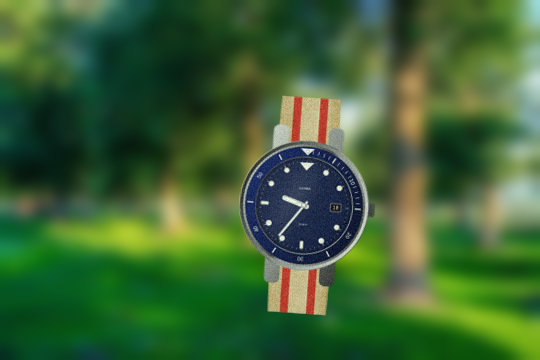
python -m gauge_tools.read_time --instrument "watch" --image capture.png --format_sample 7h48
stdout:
9h36
